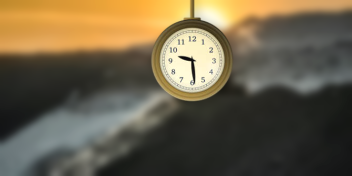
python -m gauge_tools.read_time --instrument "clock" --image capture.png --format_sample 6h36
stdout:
9h29
